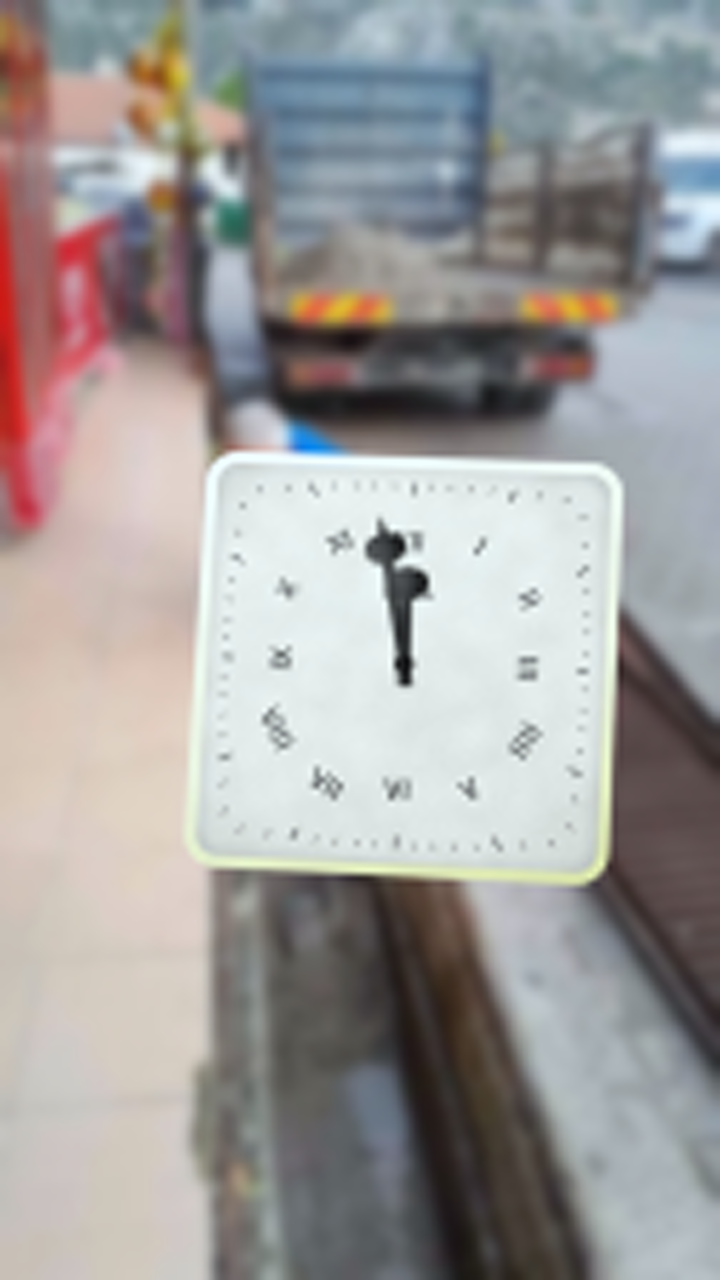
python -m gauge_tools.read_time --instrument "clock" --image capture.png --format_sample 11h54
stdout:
11h58
